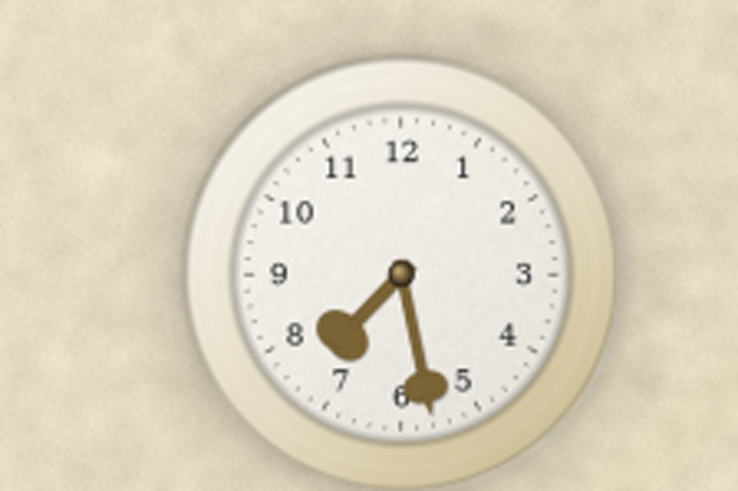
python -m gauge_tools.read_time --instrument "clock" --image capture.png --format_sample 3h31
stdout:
7h28
